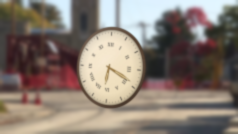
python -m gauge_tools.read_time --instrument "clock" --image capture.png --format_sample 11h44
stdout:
6h19
